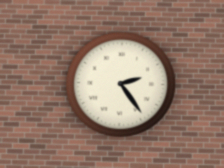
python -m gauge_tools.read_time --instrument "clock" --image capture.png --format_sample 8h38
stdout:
2h24
